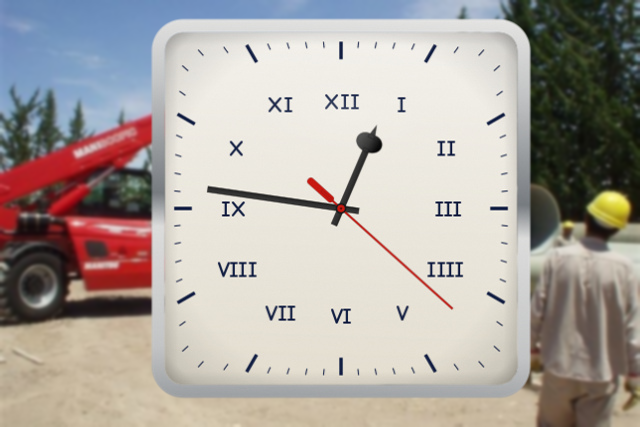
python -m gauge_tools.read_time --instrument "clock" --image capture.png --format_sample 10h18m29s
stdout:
12h46m22s
